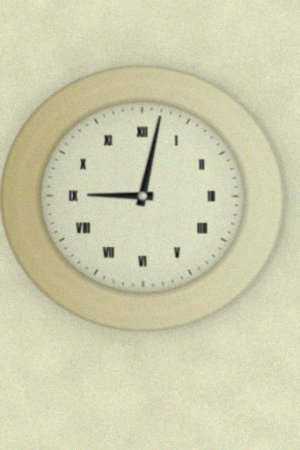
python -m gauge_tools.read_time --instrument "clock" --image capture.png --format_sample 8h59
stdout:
9h02
